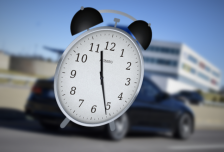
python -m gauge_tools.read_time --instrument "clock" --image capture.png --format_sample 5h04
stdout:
11h26
